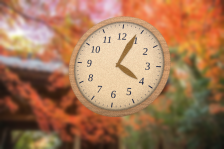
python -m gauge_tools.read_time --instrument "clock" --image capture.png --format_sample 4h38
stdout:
4h04
